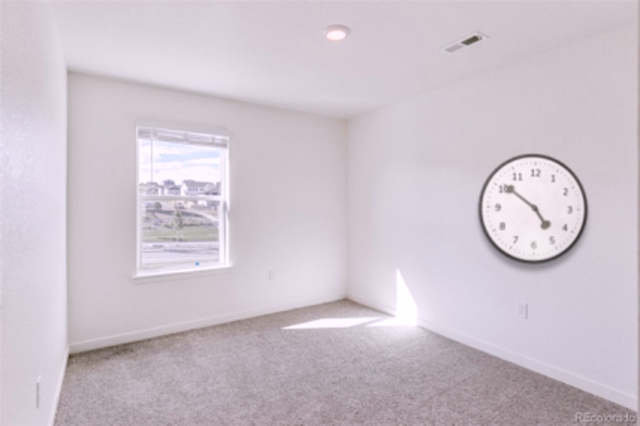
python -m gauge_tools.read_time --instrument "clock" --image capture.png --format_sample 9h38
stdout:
4h51
